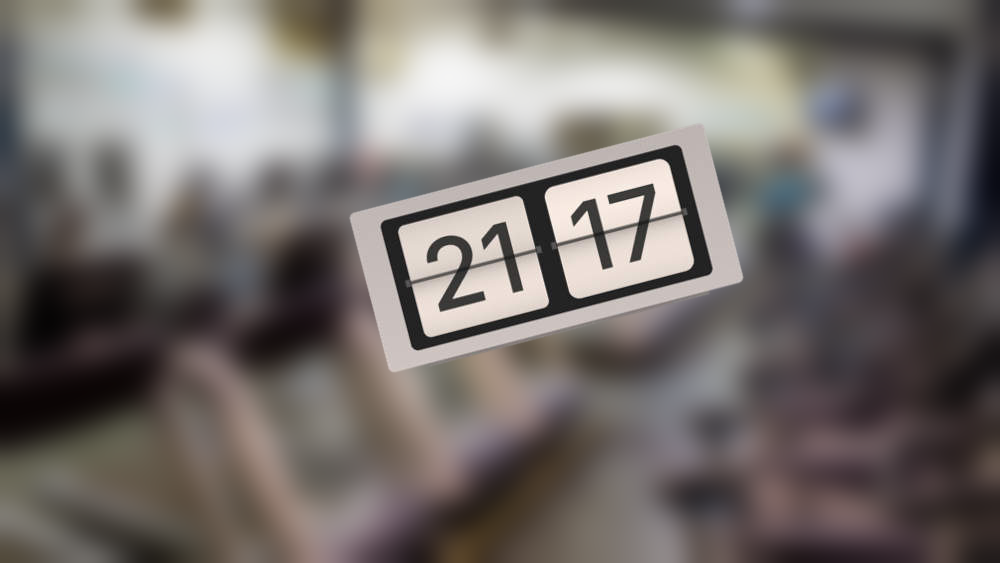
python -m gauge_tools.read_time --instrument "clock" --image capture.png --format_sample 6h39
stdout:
21h17
